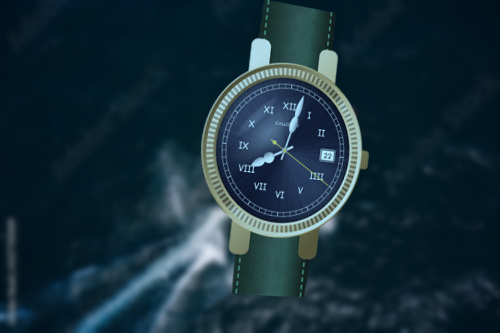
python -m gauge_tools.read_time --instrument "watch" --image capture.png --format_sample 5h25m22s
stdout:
8h02m20s
